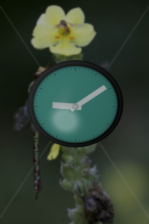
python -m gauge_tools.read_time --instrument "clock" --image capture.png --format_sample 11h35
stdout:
9h09
